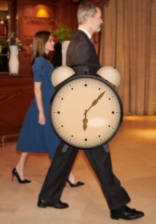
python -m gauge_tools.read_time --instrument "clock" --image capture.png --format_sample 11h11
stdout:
6h07
